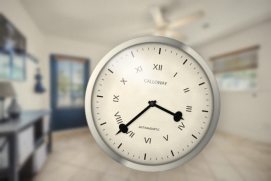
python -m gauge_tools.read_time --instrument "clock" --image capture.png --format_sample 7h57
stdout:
3h37
